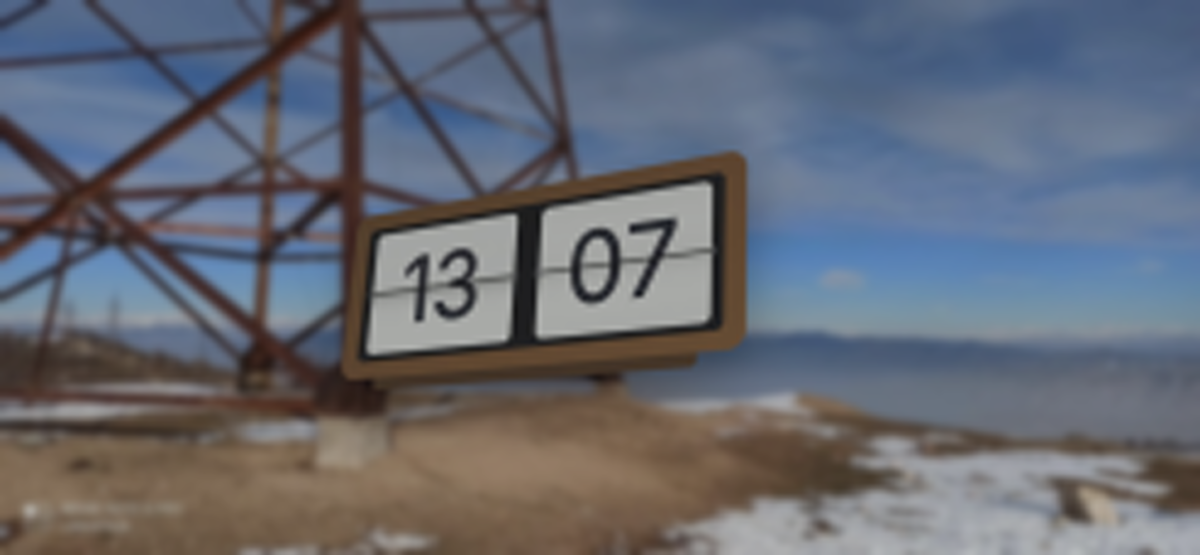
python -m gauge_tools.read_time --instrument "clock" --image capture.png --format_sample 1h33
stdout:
13h07
